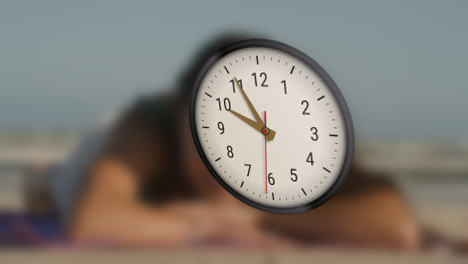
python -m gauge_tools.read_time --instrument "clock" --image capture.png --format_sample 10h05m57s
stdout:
9h55m31s
